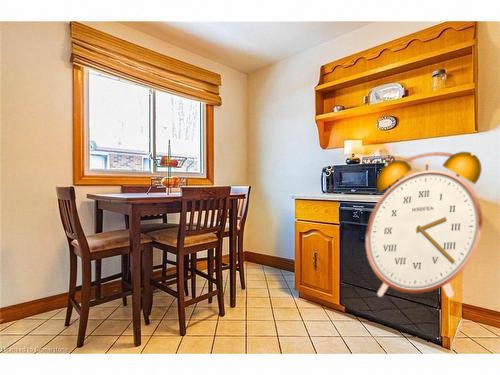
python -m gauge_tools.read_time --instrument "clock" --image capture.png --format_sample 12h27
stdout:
2h22
